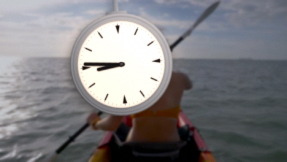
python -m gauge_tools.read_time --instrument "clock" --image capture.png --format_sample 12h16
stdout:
8h46
